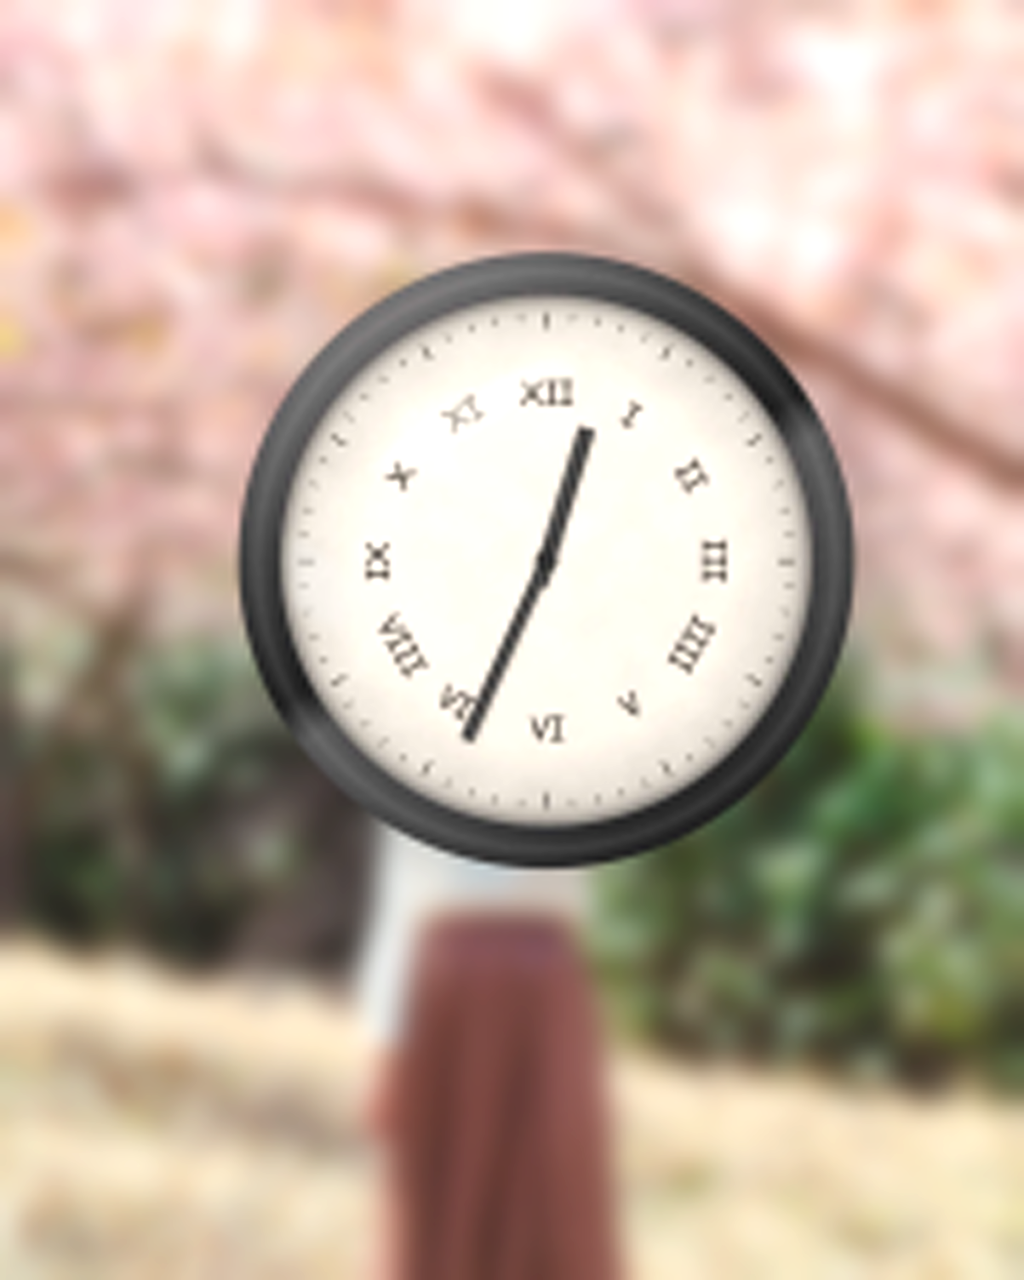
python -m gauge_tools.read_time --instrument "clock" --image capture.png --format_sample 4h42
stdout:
12h34
